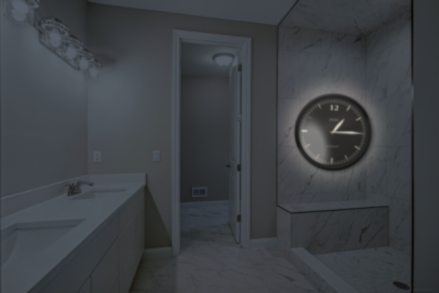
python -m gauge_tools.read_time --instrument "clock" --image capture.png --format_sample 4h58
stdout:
1h15
